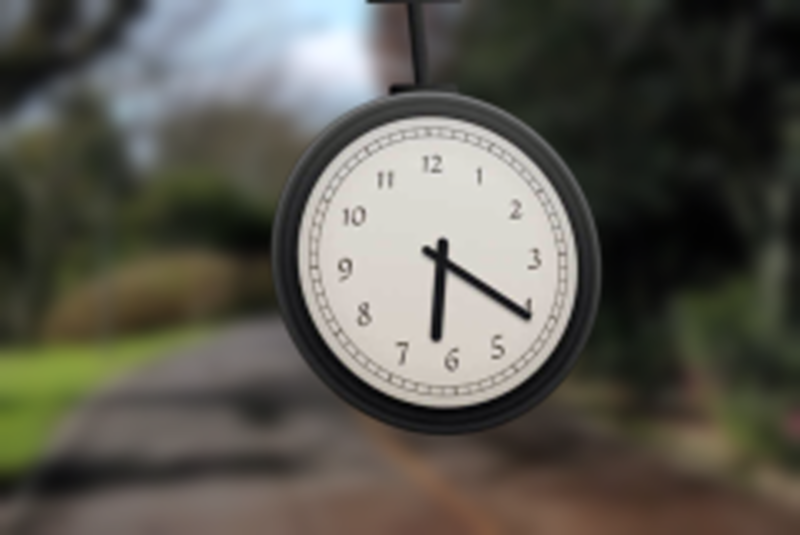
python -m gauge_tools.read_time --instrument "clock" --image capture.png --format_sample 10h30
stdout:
6h21
